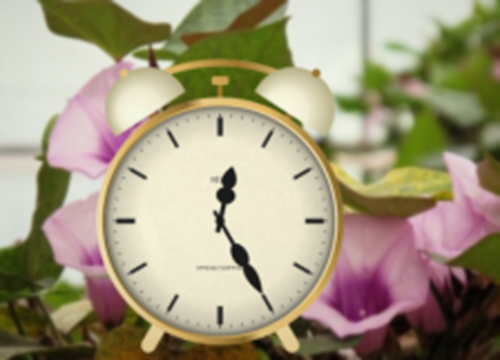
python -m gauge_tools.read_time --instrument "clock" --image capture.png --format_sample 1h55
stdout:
12h25
